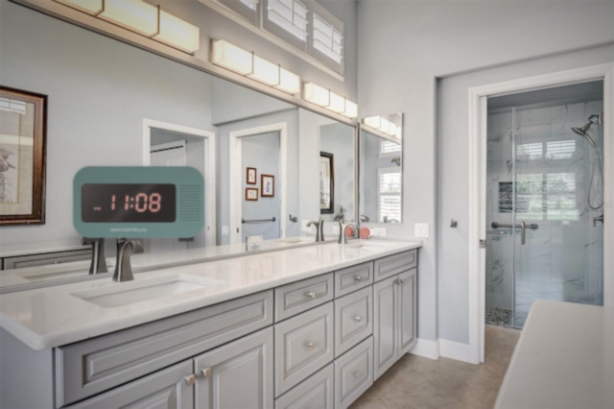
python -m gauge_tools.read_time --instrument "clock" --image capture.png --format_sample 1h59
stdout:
11h08
